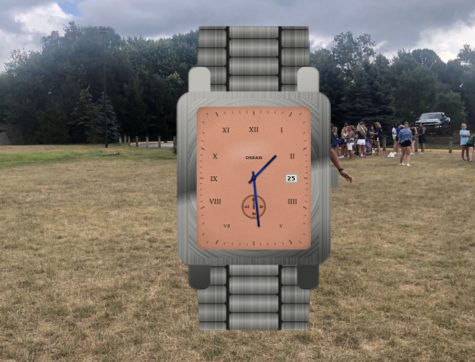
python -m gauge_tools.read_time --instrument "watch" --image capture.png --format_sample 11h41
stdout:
1h29
